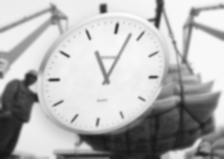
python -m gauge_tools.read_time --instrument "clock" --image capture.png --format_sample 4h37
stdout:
11h03
